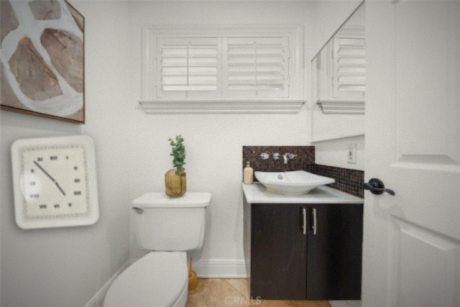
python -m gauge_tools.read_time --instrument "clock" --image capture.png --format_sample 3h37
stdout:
4h53
